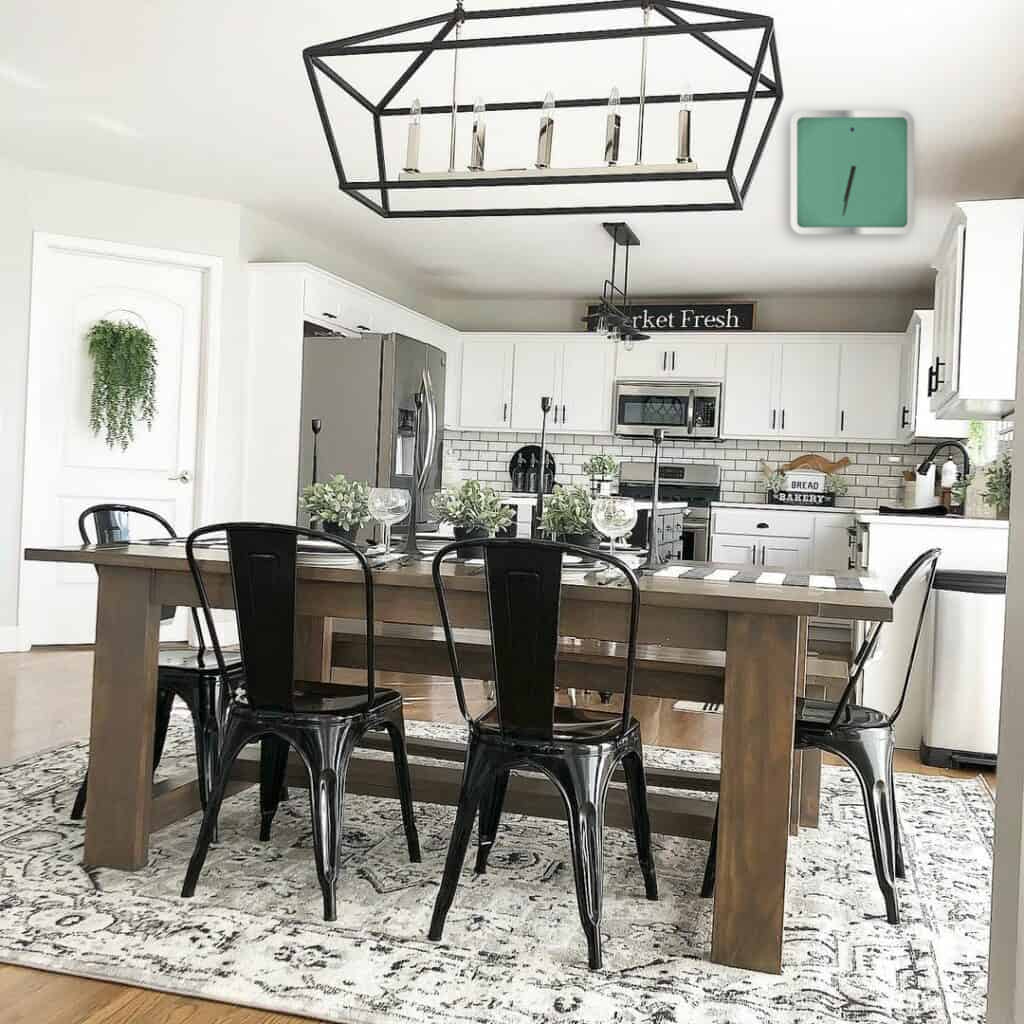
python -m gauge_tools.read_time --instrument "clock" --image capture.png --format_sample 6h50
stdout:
6h32
